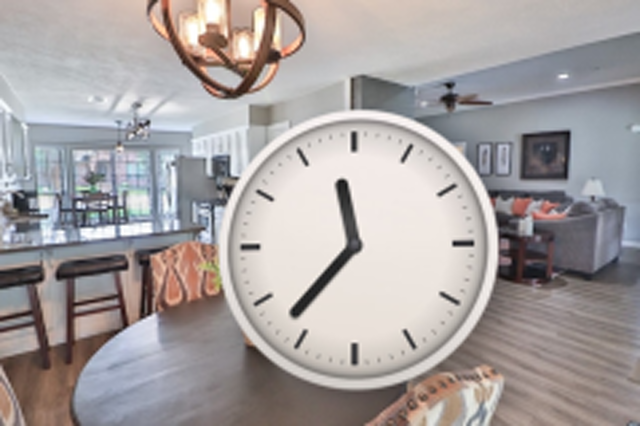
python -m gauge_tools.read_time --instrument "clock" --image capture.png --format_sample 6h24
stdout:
11h37
